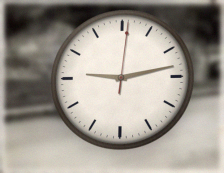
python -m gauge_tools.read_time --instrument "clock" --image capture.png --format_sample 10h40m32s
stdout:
9h13m01s
